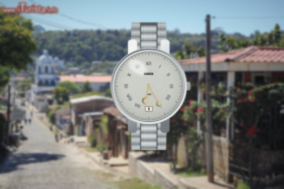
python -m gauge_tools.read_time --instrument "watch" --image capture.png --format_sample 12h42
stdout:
6h25
